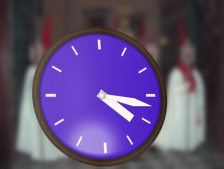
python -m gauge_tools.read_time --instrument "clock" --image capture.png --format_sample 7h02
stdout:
4h17
